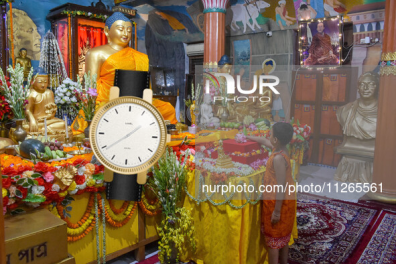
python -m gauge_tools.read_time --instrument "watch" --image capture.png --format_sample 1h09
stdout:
1h39
